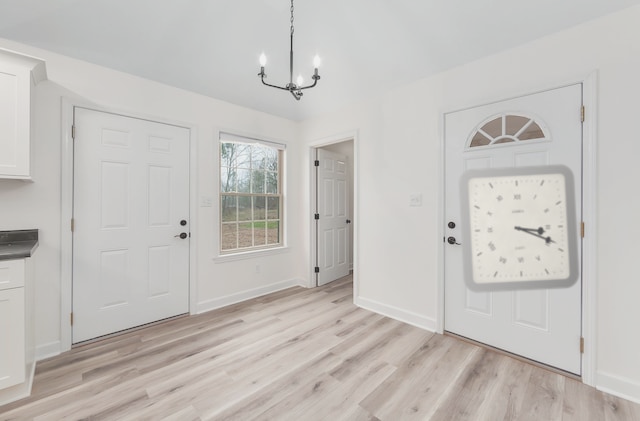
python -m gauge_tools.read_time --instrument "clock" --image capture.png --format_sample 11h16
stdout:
3h19
